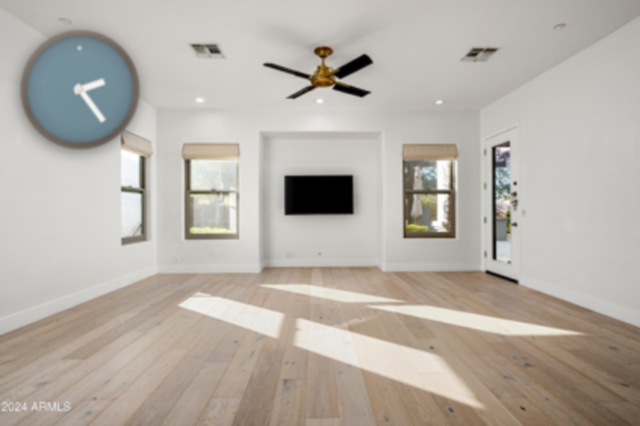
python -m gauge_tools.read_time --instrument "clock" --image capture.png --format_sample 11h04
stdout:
2h24
